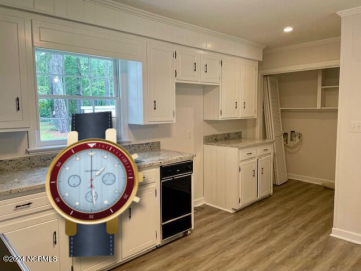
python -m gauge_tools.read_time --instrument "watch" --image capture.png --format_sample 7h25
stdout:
1h29
